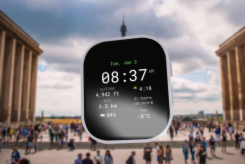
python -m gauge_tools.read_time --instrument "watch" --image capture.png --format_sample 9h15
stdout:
8h37
